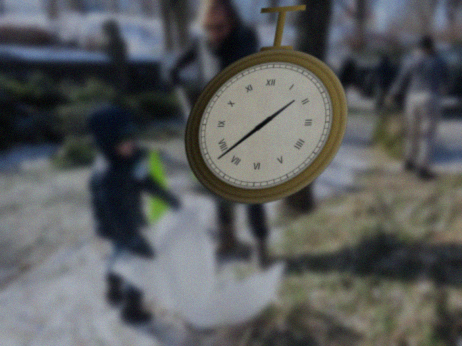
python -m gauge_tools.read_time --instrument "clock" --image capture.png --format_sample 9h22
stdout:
1h38
